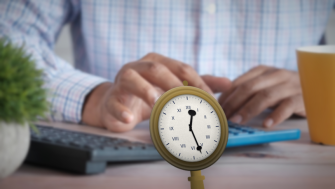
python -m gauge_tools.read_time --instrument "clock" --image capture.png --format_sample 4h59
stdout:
12h27
